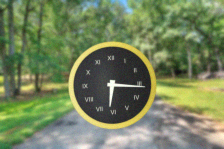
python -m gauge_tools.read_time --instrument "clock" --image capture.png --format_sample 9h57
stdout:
6h16
